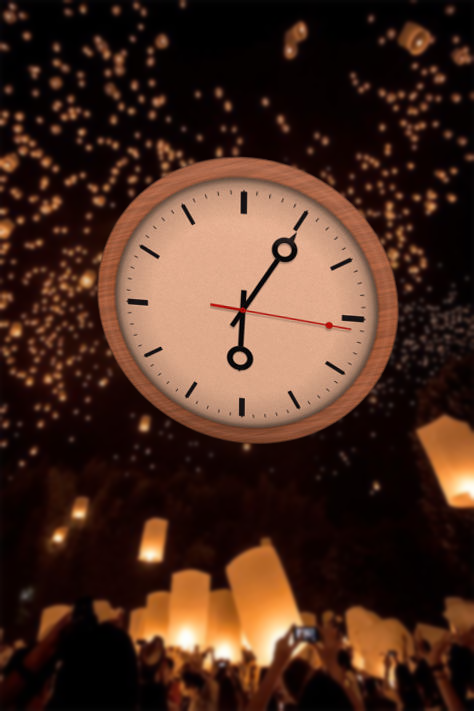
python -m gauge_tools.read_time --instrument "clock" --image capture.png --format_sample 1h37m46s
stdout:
6h05m16s
